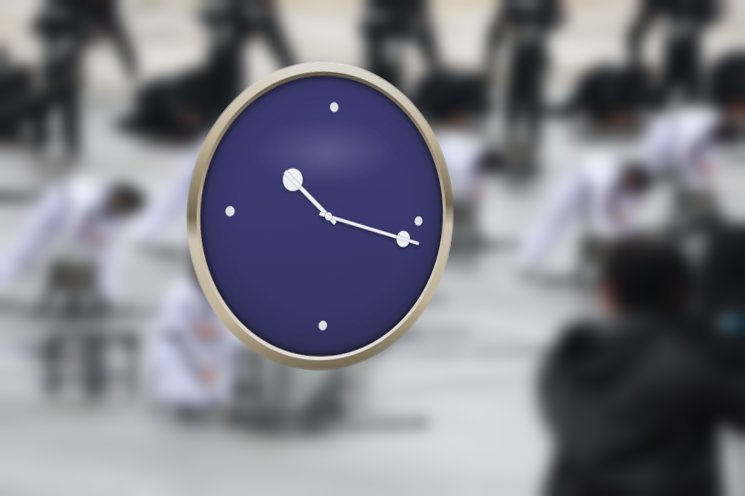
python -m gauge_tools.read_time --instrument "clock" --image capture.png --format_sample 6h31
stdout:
10h17
